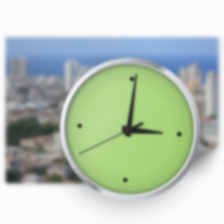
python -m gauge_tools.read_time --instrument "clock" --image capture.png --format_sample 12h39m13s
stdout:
3h00m40s
